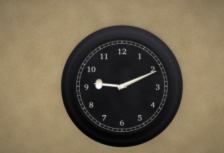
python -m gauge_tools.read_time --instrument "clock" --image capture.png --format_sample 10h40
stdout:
9h11
